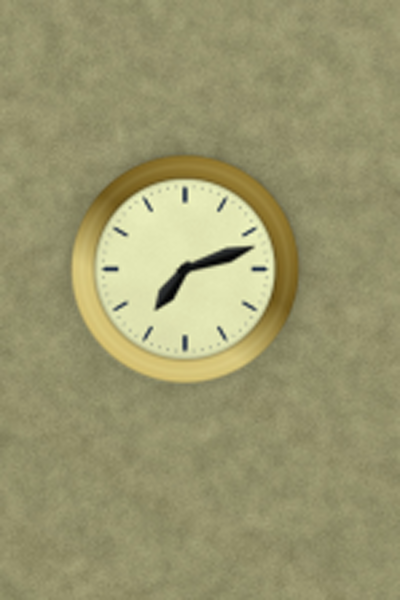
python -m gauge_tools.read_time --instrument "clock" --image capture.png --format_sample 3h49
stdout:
7h12
